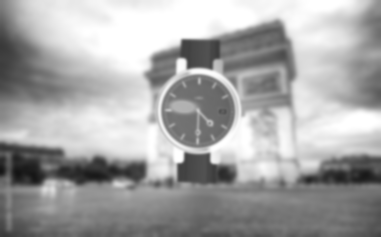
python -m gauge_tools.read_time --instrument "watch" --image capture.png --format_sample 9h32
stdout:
4h30
